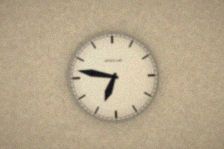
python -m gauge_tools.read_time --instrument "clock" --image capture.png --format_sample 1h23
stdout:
6h47
